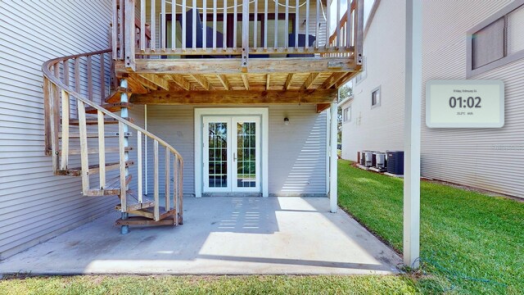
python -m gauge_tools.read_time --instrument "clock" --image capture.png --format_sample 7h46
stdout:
1h02
